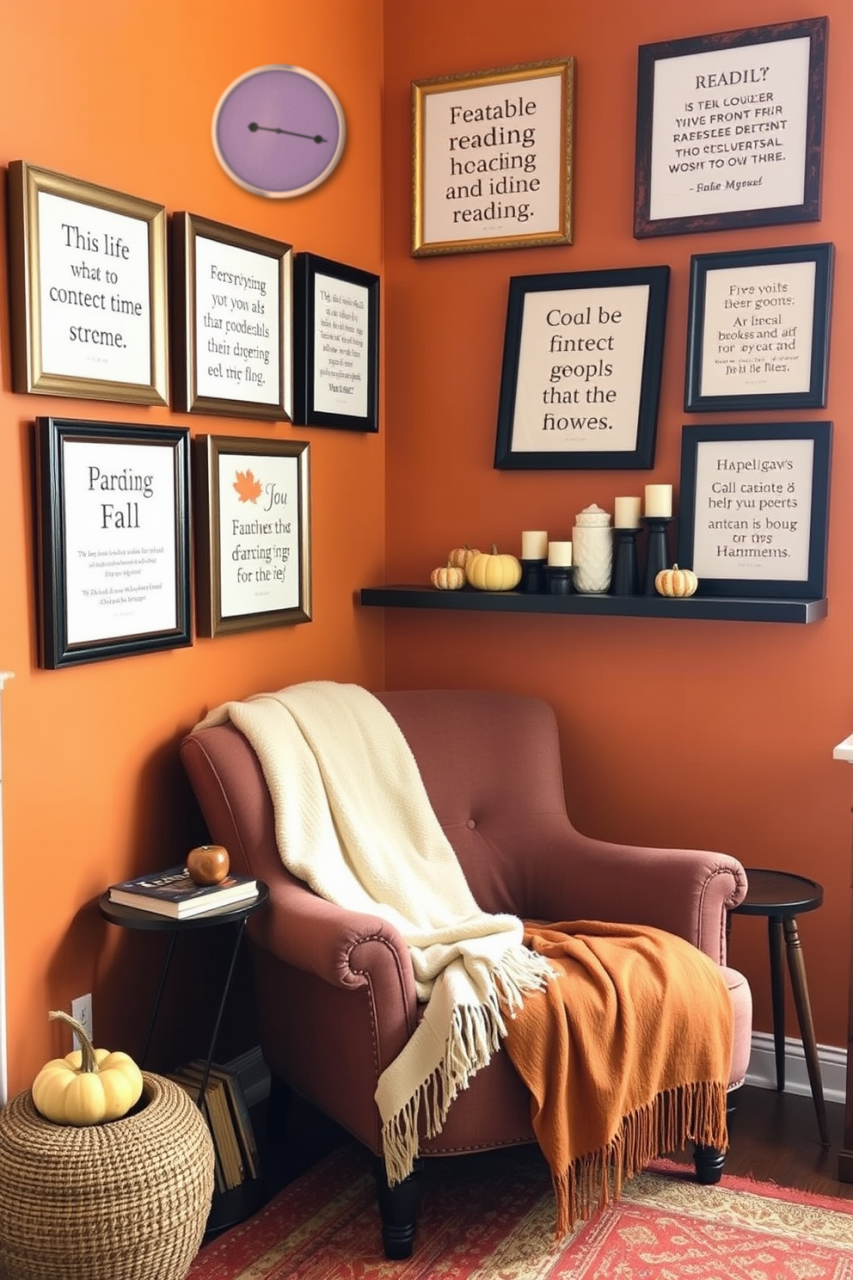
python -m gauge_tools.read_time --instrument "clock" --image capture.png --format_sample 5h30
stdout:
9h17
